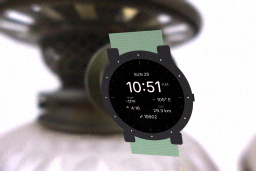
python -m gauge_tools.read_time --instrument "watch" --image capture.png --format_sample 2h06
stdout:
10h51
